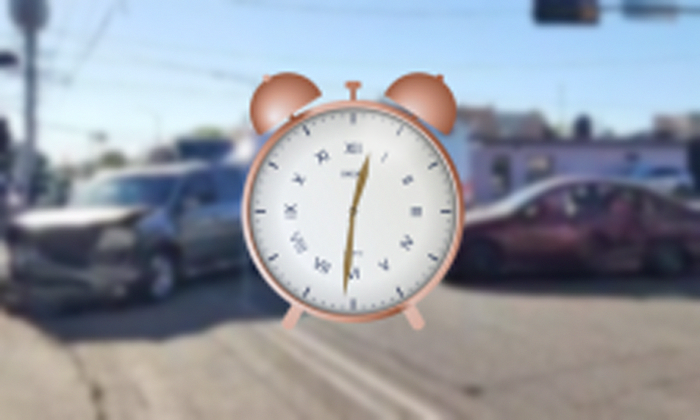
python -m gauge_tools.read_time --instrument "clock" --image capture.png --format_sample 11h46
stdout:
12h31
